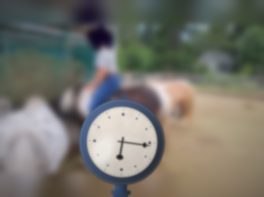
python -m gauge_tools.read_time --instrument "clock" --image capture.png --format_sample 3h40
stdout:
6h16
